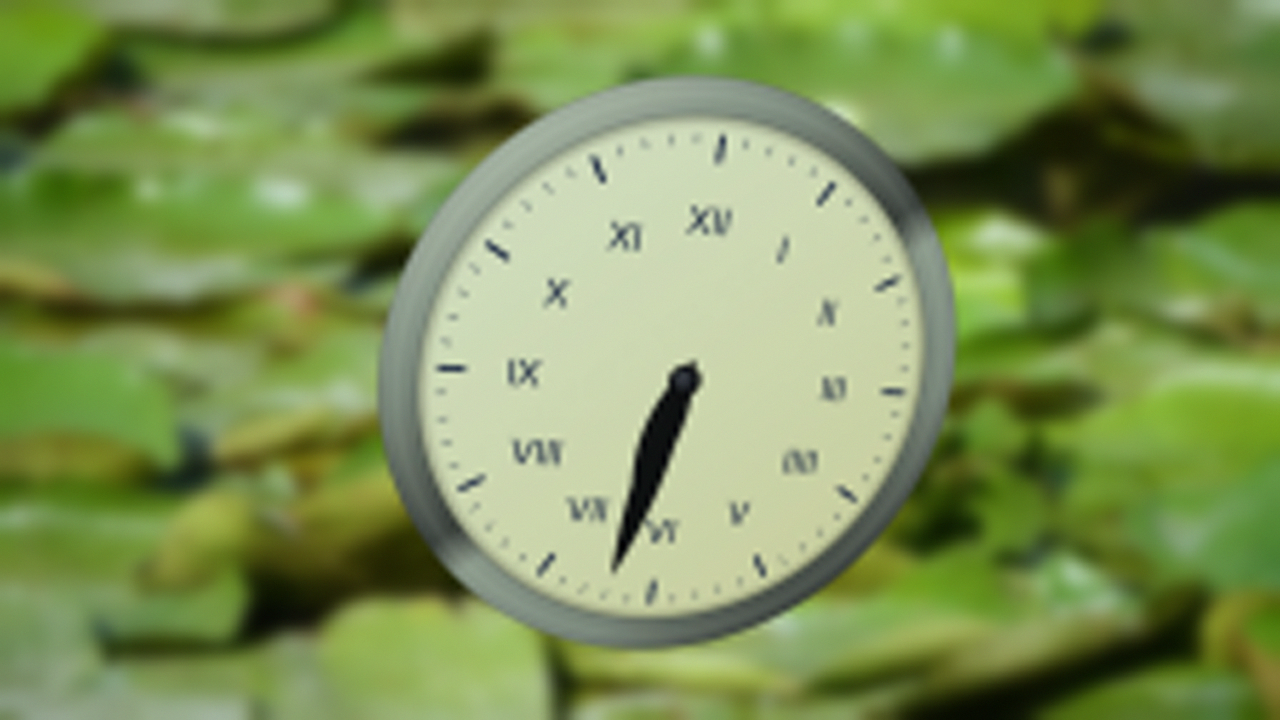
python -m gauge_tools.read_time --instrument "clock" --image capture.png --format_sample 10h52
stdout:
6h32
